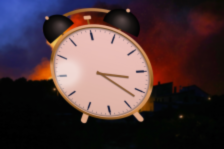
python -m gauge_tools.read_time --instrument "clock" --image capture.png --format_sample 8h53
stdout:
3h22
